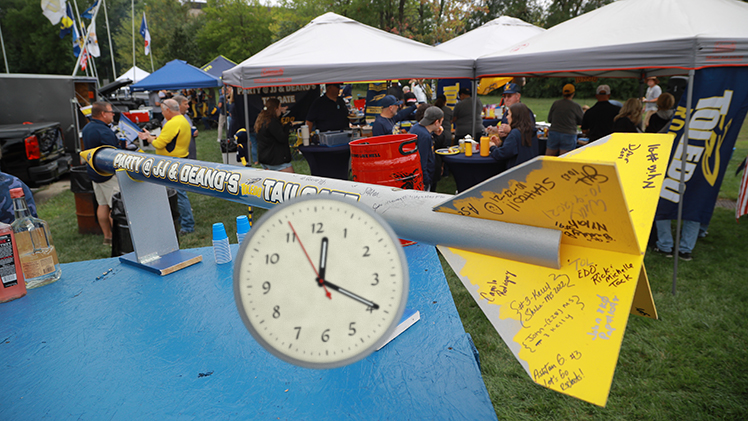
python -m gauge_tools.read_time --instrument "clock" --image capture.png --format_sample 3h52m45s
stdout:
12h19m56s
